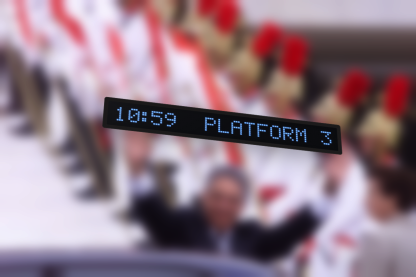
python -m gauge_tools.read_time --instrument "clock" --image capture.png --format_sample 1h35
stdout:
10h59
